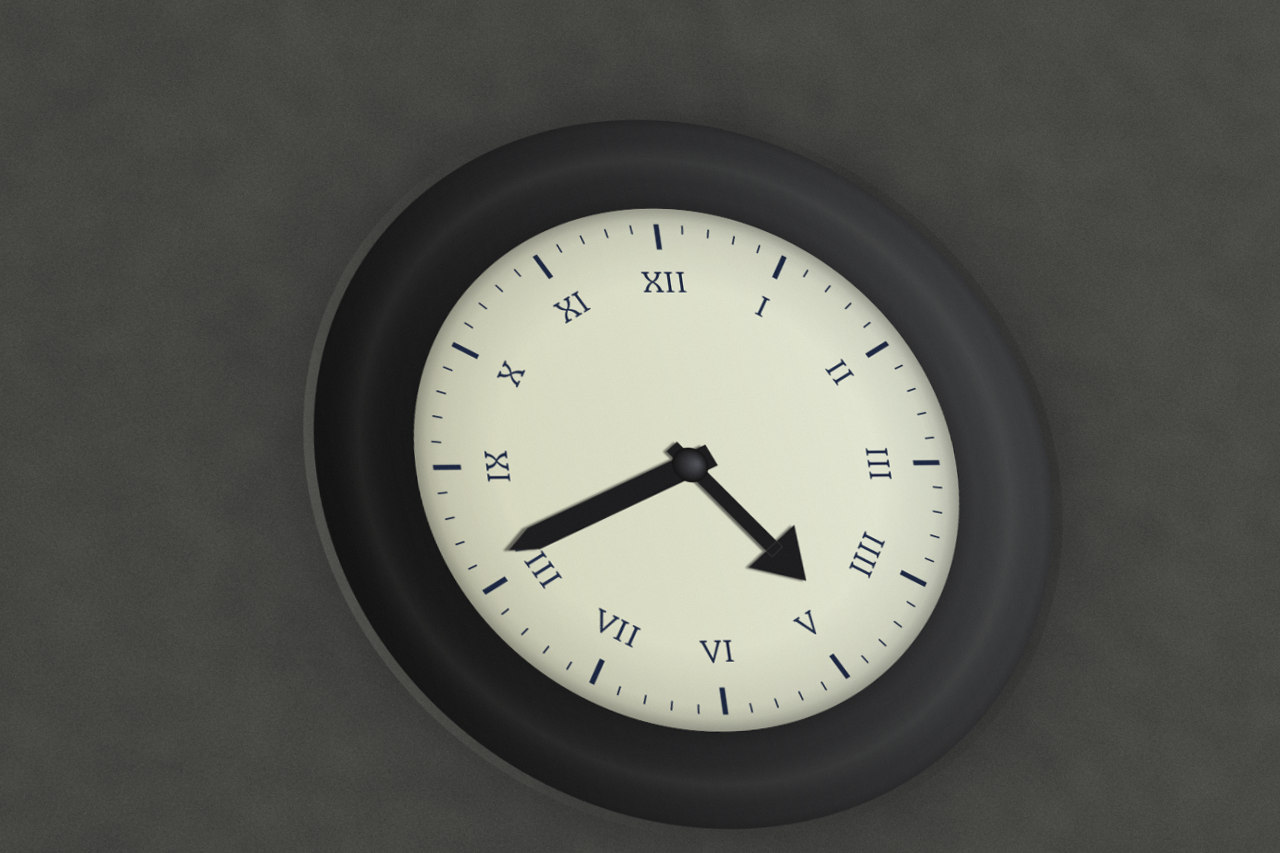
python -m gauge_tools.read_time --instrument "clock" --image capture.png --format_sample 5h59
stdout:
4h41
